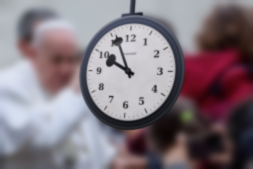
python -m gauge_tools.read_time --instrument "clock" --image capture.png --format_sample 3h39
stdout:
9h56
